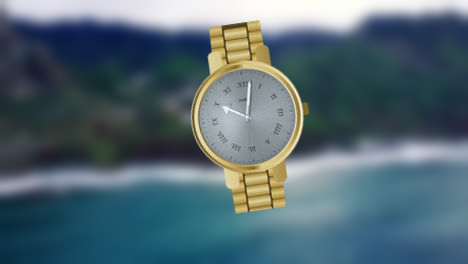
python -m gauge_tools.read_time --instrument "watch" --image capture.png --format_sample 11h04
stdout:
10h02
